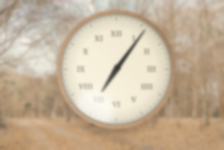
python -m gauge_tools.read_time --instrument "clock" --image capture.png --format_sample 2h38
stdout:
7h06
